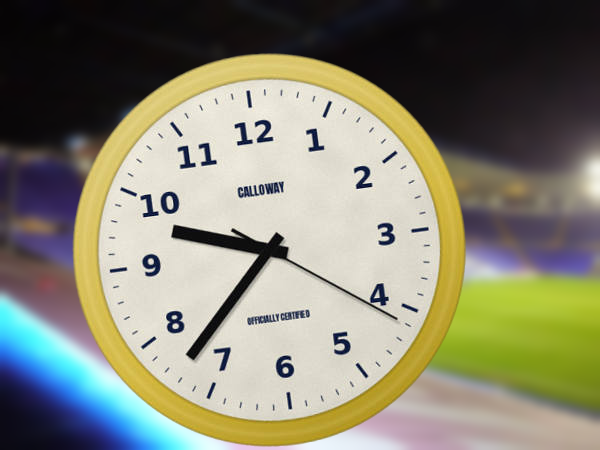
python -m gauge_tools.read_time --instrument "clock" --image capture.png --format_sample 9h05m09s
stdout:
9h37m21s
